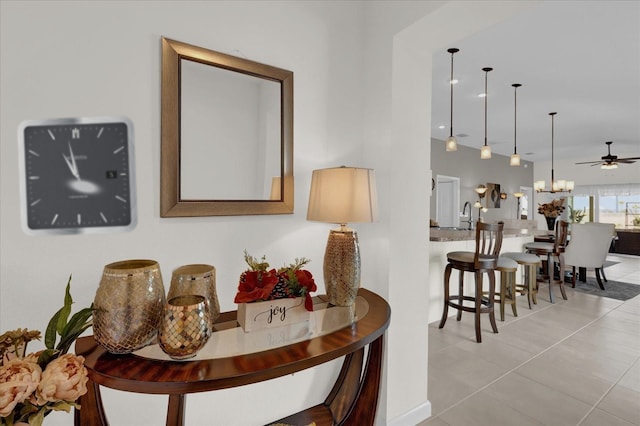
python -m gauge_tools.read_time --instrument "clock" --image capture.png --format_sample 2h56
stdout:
10h58
